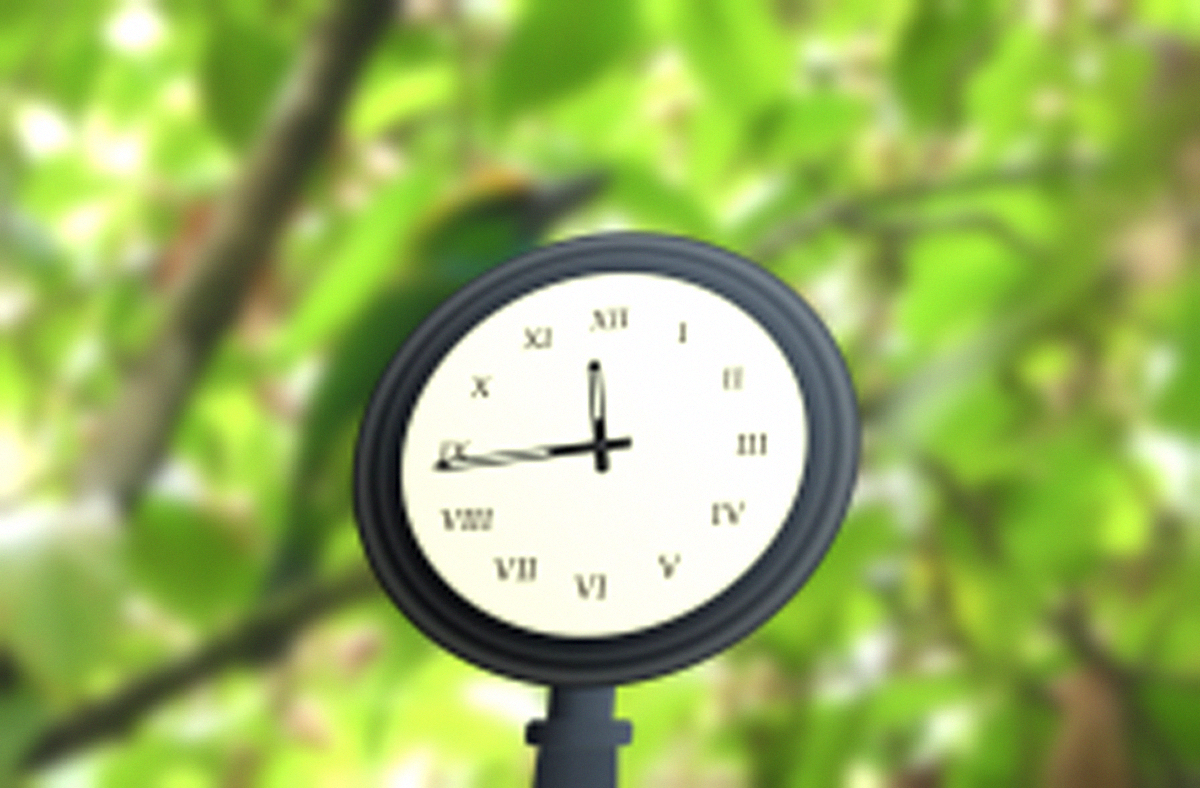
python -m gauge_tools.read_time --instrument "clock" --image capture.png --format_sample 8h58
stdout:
11h44
